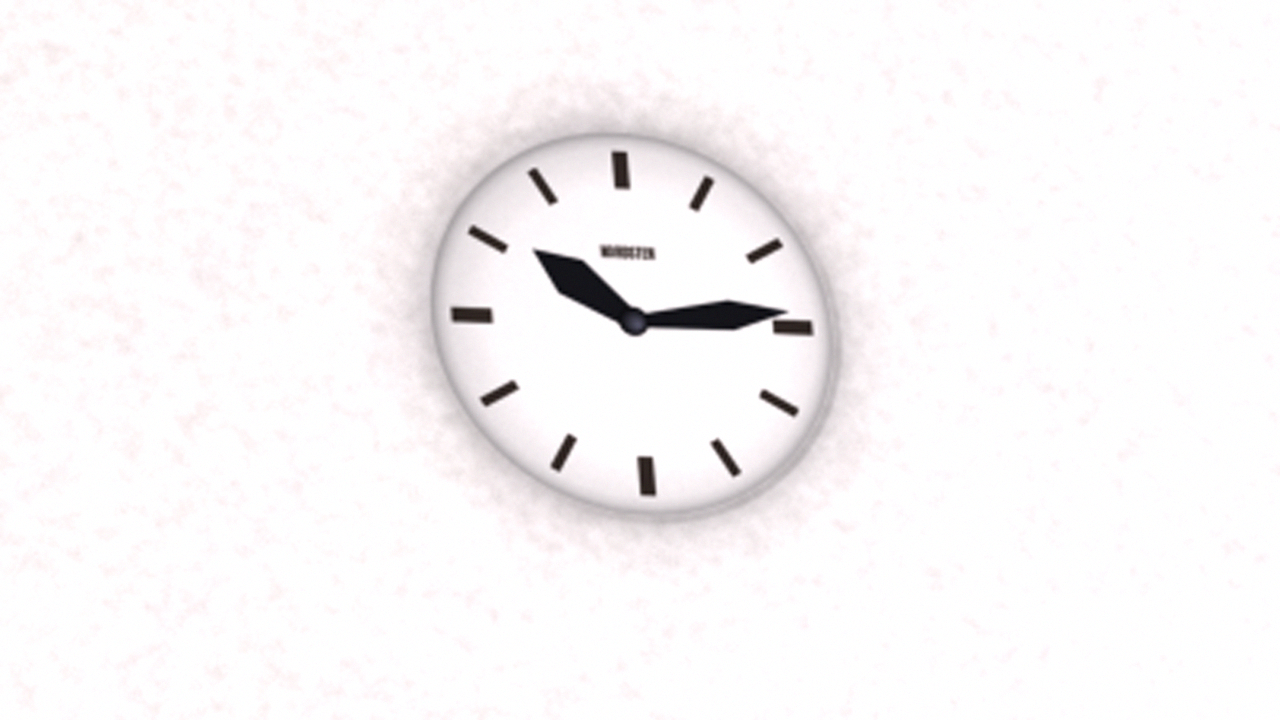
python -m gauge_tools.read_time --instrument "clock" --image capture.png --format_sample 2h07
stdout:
10h14
